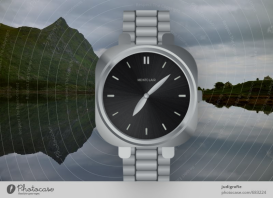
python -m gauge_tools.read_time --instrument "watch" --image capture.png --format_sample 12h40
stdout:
7h08
